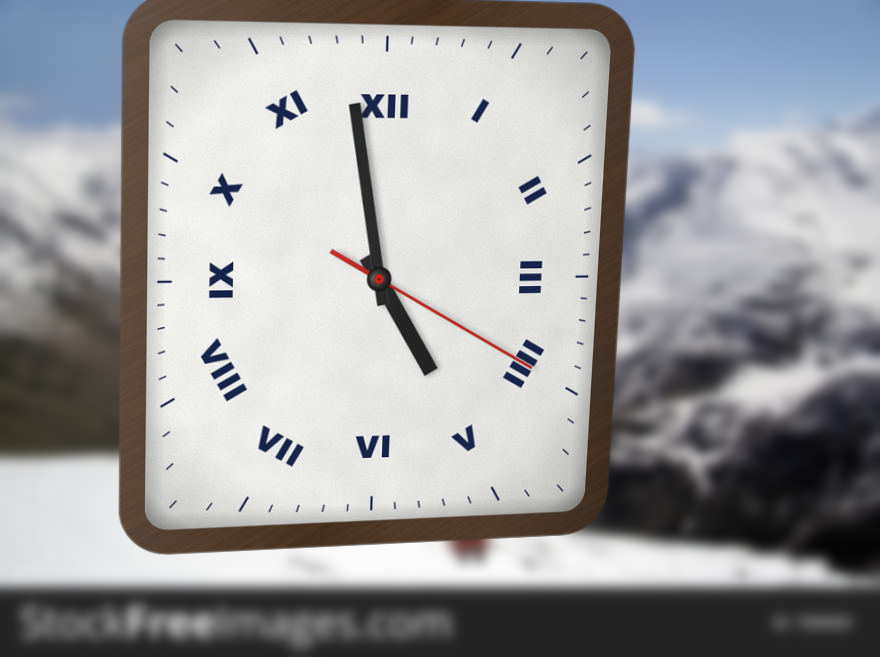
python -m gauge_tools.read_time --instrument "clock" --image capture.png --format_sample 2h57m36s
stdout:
4h58m20s
